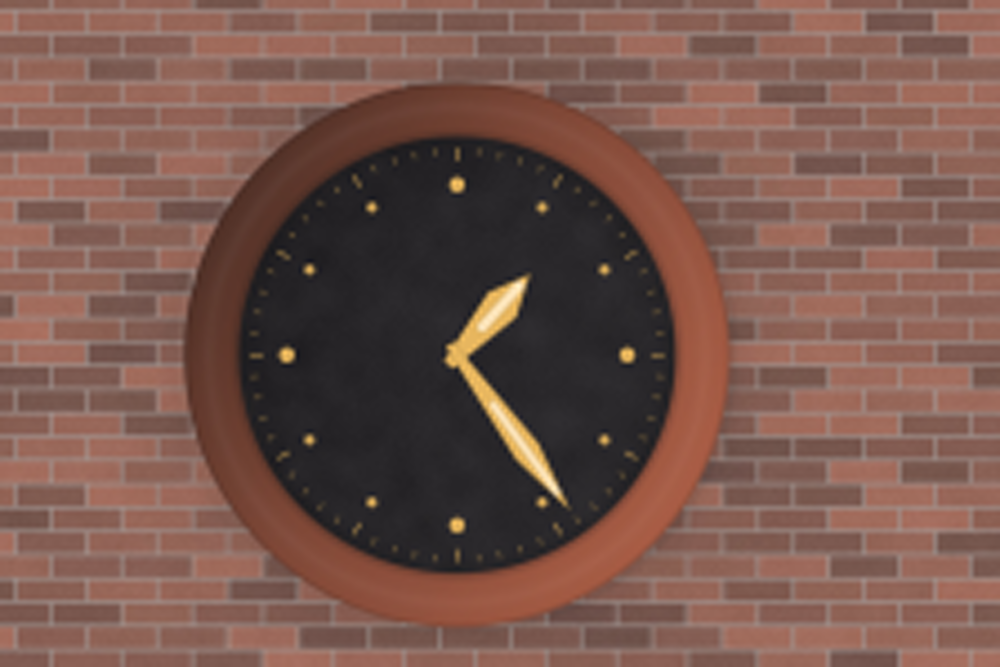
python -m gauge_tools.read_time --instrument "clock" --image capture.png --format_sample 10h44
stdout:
1h24
